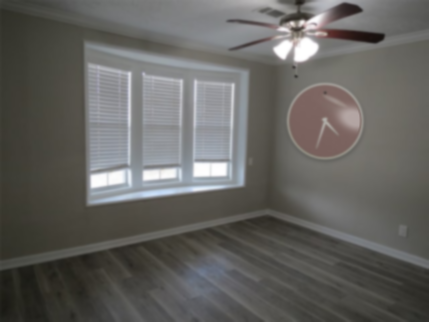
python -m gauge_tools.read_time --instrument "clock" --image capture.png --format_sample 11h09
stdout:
4h33
